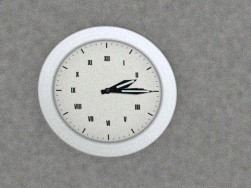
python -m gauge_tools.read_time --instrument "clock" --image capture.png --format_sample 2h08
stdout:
2h15
